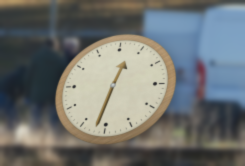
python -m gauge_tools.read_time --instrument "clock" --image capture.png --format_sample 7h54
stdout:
12h32
